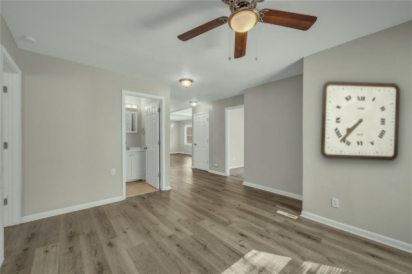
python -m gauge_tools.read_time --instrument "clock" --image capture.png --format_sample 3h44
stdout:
7h37
